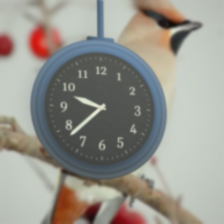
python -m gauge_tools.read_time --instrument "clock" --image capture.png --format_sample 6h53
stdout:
9h38
